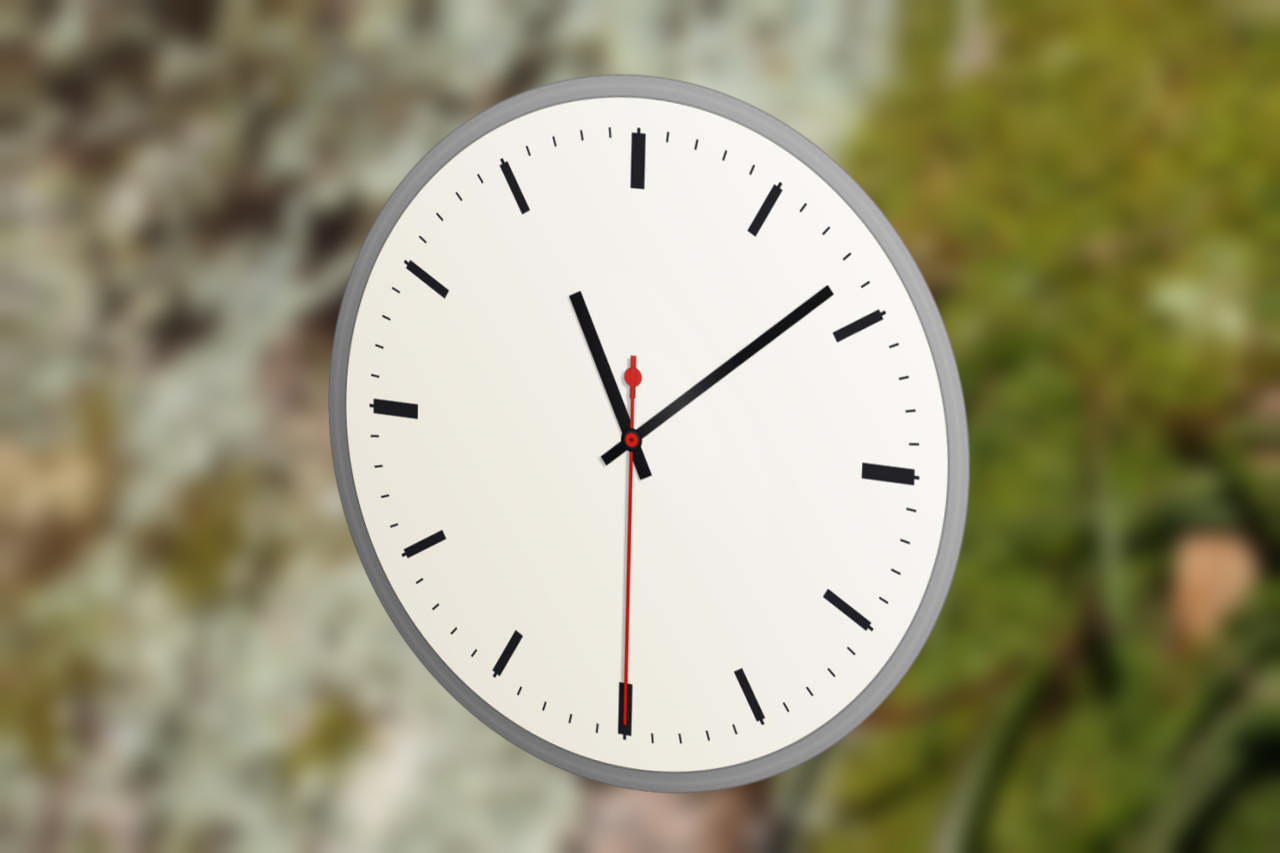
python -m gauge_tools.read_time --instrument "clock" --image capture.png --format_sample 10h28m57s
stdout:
11h08m30s
